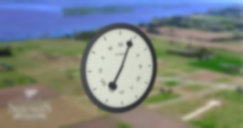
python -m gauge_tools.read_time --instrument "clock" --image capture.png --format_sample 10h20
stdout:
7h04
